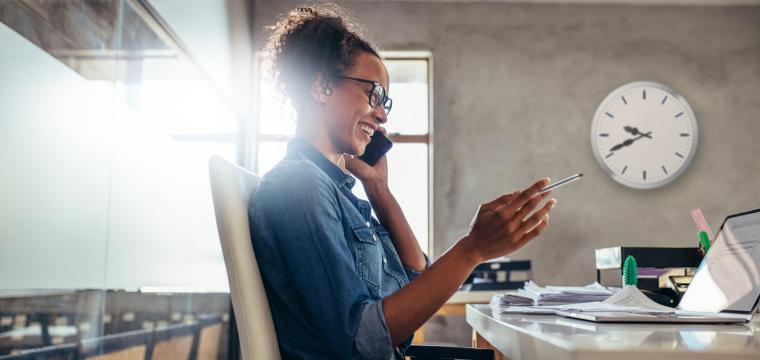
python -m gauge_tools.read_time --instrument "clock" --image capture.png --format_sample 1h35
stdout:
9h41
